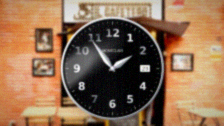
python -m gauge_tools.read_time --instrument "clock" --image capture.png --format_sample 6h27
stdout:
1h54
